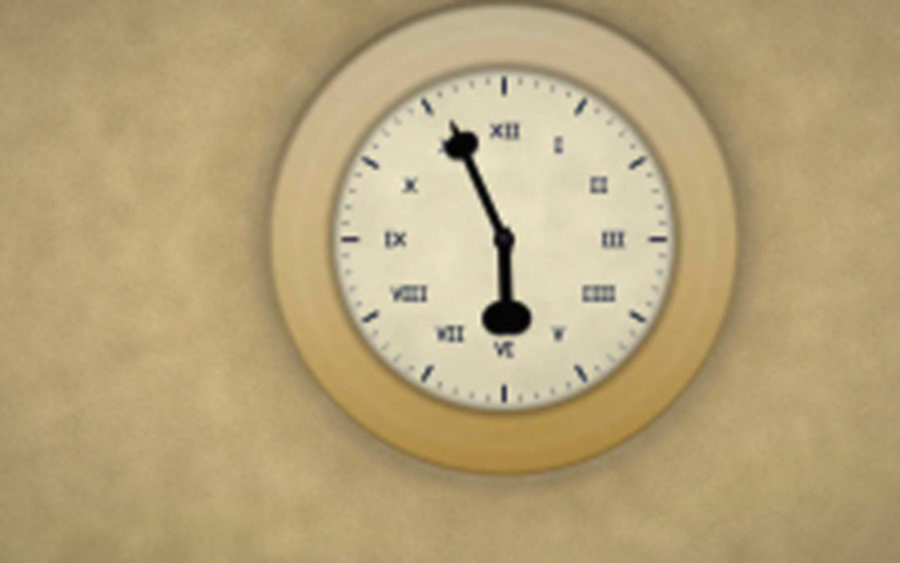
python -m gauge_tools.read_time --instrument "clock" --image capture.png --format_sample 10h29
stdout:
5h56
